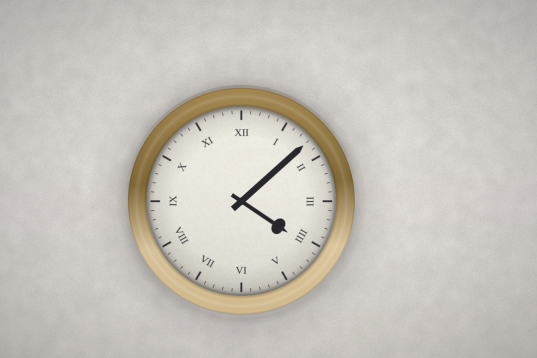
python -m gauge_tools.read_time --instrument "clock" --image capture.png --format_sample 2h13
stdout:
4h08
